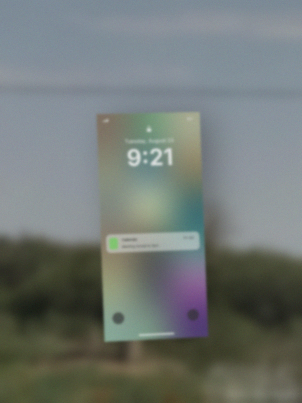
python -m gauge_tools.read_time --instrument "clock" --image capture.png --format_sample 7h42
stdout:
9h21
